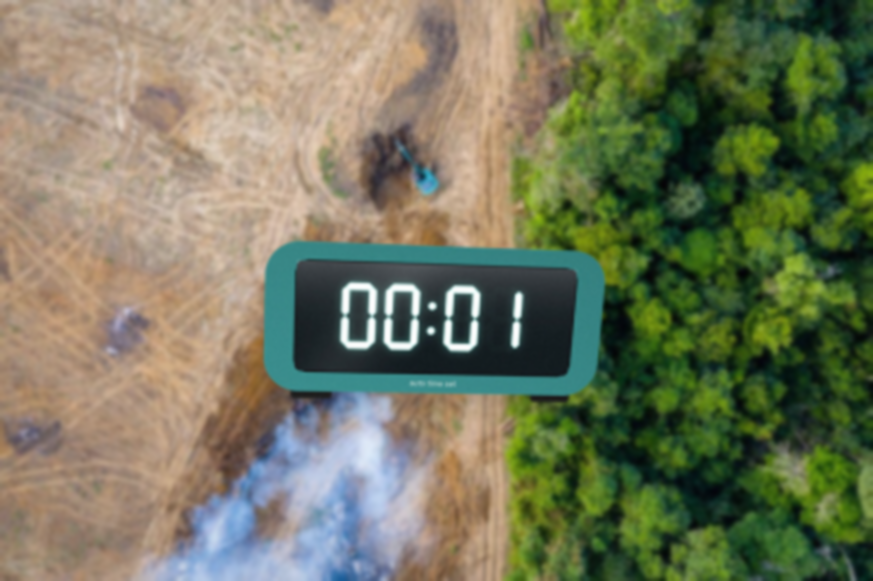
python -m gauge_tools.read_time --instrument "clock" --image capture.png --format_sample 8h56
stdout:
0h01
